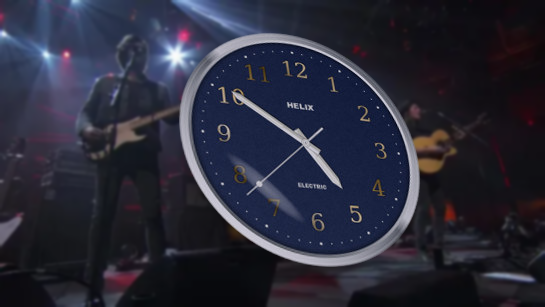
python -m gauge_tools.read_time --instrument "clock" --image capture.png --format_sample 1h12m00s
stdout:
4h50m38s
